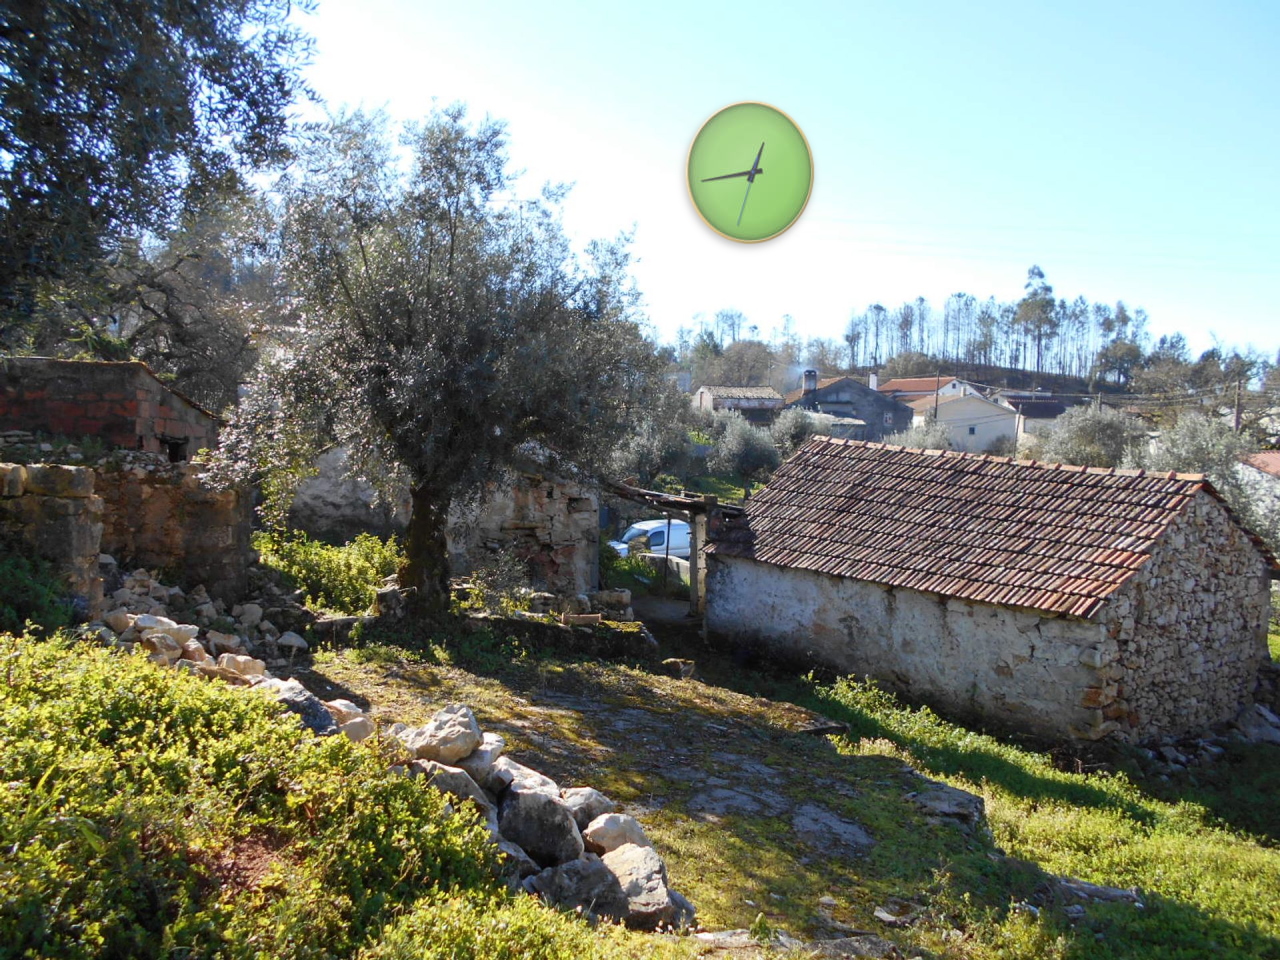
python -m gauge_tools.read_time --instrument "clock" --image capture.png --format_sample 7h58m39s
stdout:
12h43m33s
